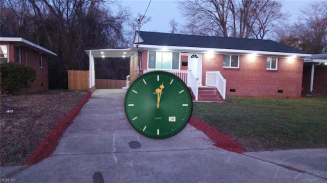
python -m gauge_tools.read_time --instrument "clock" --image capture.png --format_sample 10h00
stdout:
12h02
